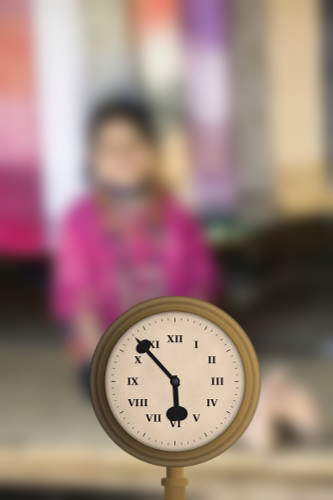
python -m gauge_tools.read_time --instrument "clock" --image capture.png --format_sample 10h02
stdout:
5h53
